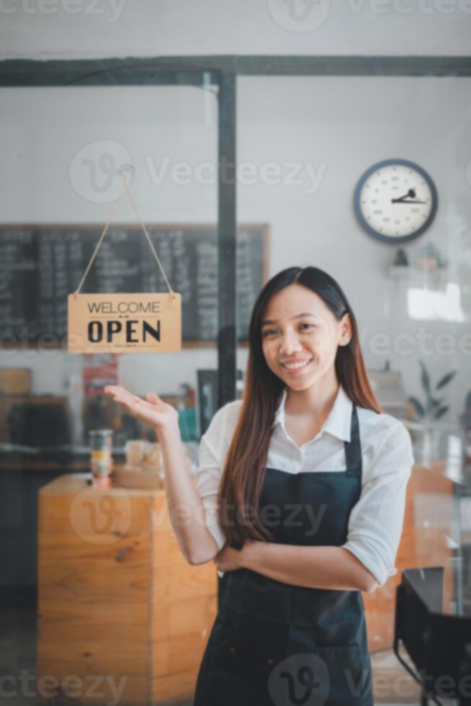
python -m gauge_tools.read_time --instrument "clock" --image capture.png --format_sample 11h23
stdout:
2h16
